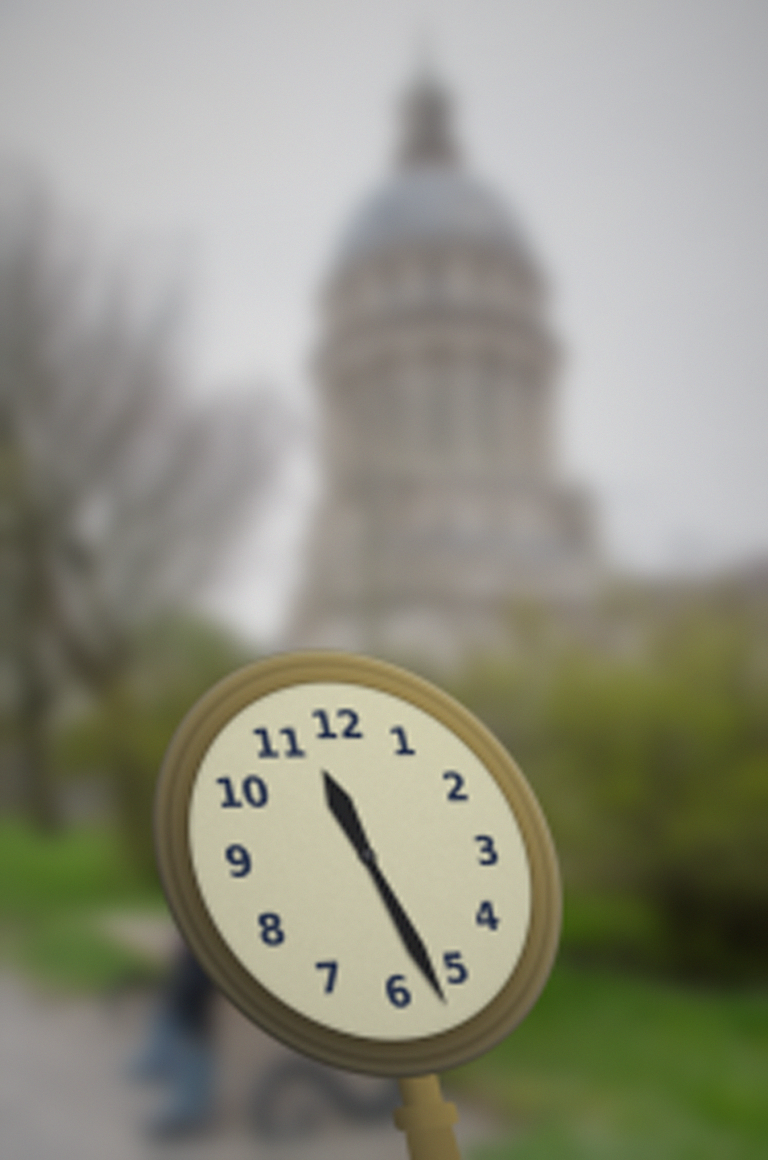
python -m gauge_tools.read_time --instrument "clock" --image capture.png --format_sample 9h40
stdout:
11h27
